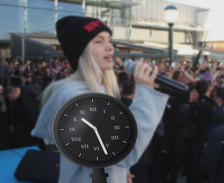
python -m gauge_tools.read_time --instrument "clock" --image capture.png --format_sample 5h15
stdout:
10h27
